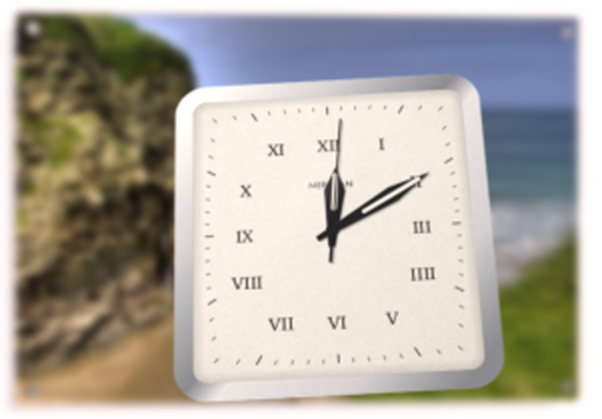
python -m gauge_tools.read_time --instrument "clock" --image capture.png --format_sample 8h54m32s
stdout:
12h10m01s
